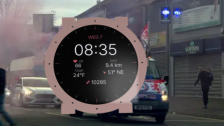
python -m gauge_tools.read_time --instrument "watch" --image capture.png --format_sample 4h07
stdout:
8h35
